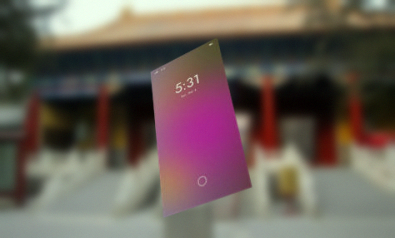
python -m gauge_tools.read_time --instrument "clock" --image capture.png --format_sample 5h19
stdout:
5h31
